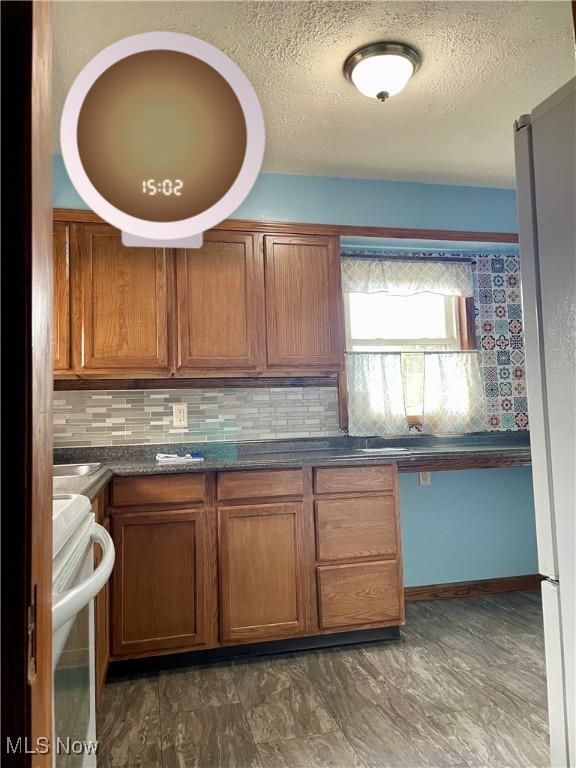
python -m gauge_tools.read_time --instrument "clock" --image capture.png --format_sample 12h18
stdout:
15h02
